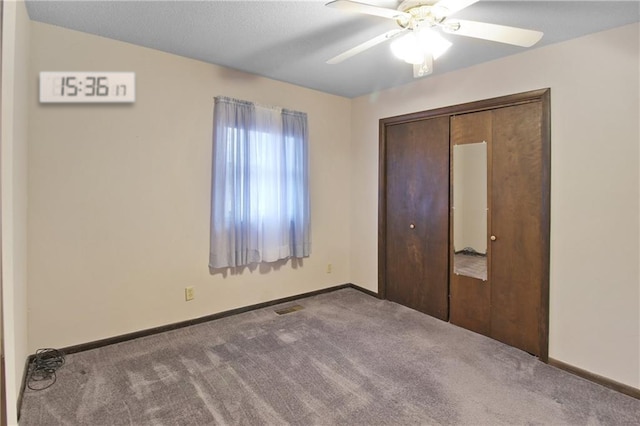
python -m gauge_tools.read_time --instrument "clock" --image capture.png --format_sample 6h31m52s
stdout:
15h36m17s
